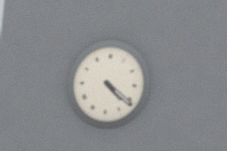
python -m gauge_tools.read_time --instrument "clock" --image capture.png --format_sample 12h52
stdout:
4h21
